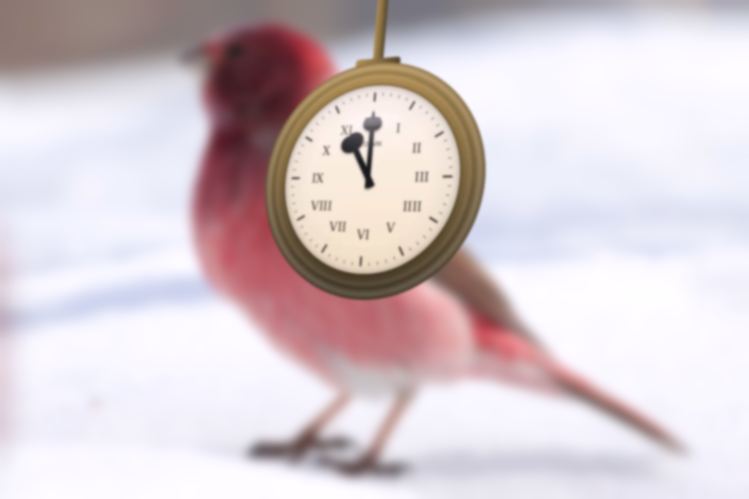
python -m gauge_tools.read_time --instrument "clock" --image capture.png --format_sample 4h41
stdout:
11h00
